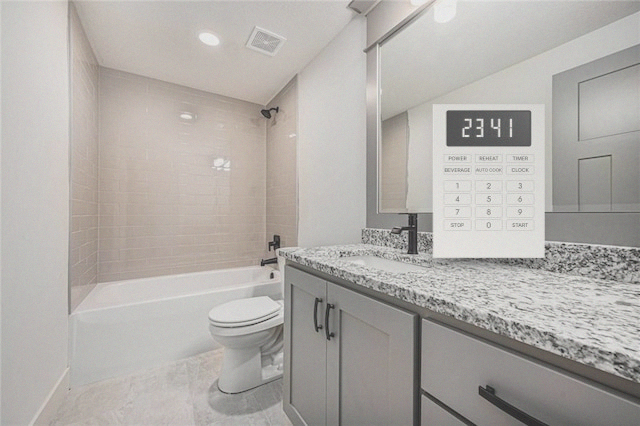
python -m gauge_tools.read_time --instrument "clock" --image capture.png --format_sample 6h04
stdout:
23h41
